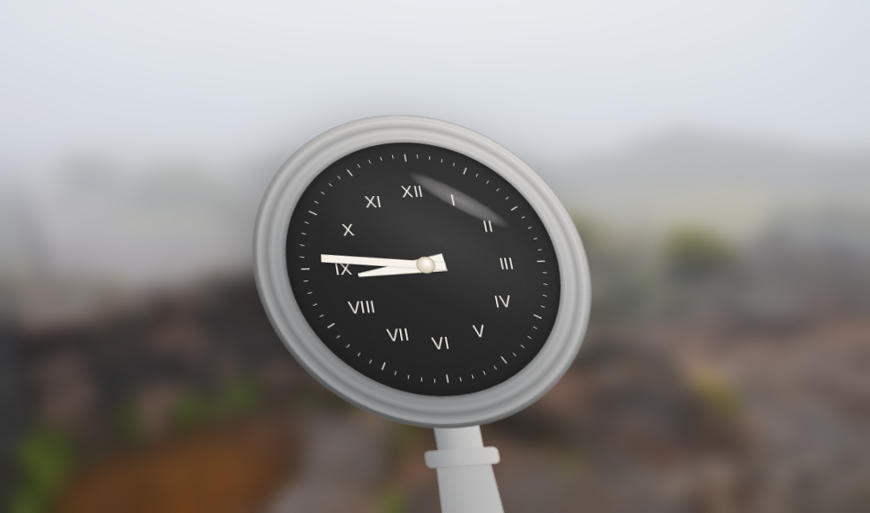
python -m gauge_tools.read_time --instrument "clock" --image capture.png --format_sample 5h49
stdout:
8h46
